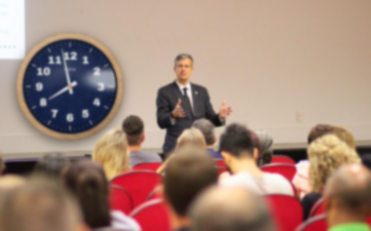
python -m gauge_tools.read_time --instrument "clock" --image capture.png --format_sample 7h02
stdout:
7h58
